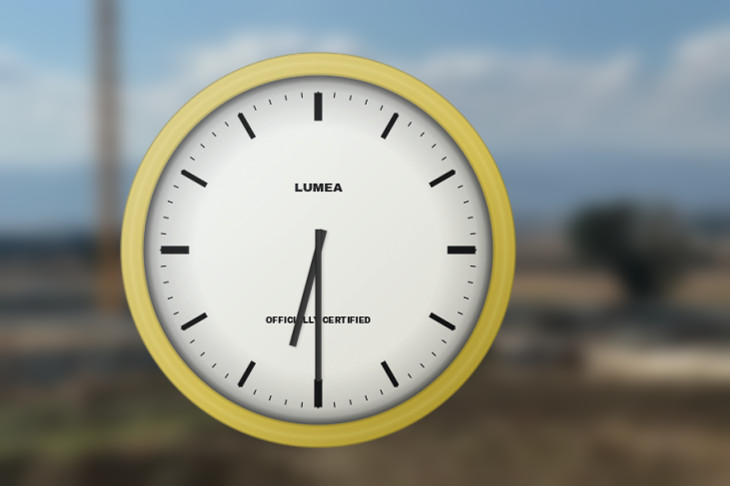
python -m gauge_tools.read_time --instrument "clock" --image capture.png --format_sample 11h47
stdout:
6h30
